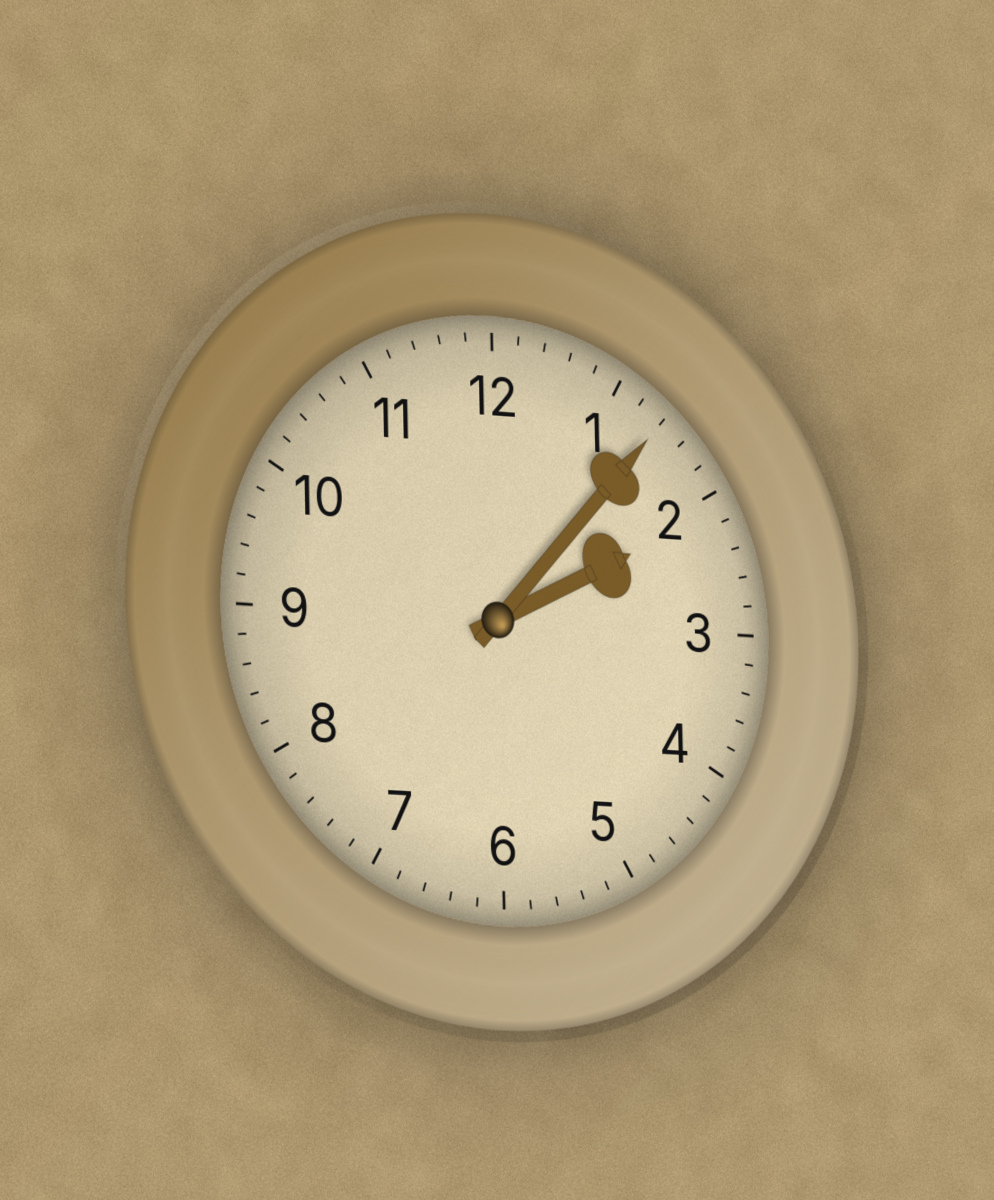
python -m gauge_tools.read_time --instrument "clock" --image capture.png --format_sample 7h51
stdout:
2h07
